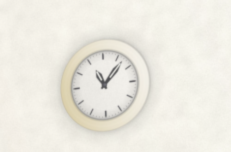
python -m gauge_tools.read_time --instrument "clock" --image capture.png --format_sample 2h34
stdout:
11h07
